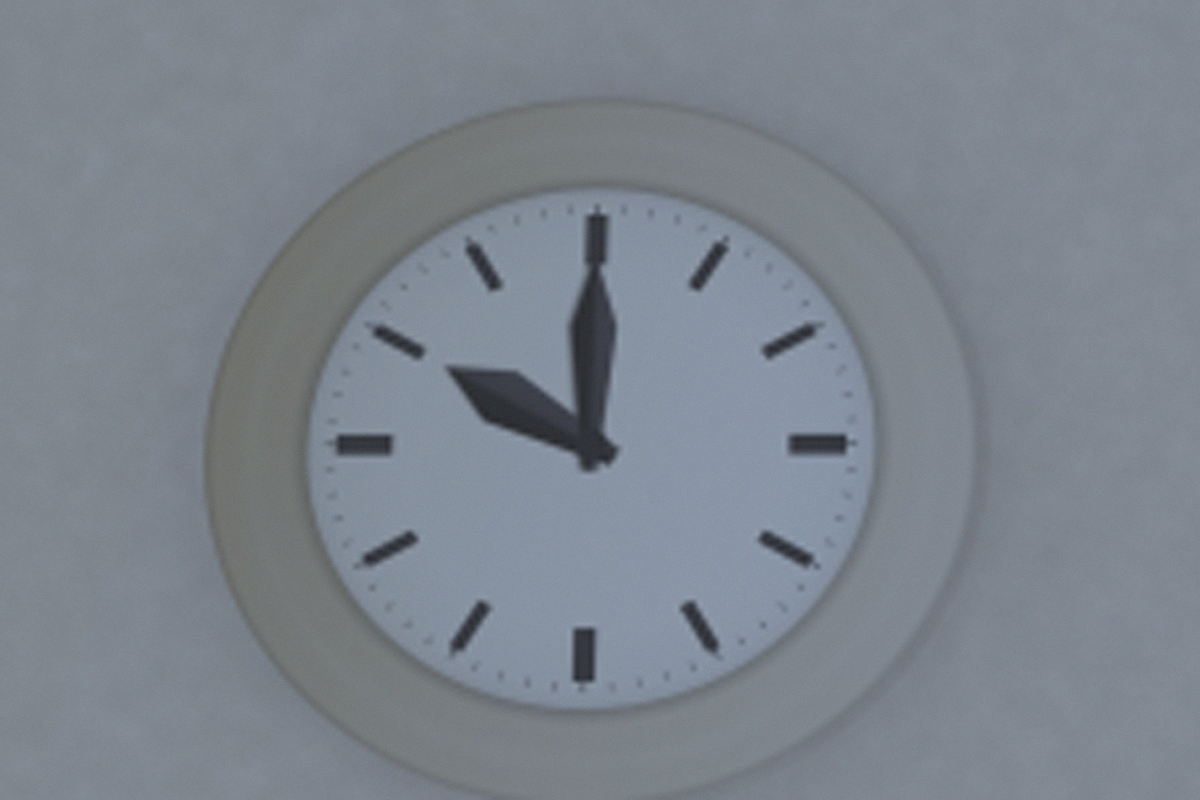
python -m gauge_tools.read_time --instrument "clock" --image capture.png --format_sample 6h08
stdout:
10h00
